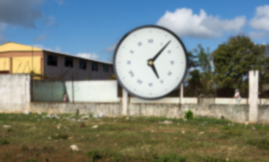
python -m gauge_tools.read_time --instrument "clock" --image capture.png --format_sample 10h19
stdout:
5h07
